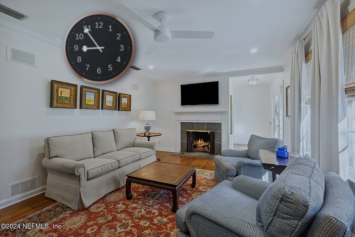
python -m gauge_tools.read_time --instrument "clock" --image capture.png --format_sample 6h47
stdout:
8h54
